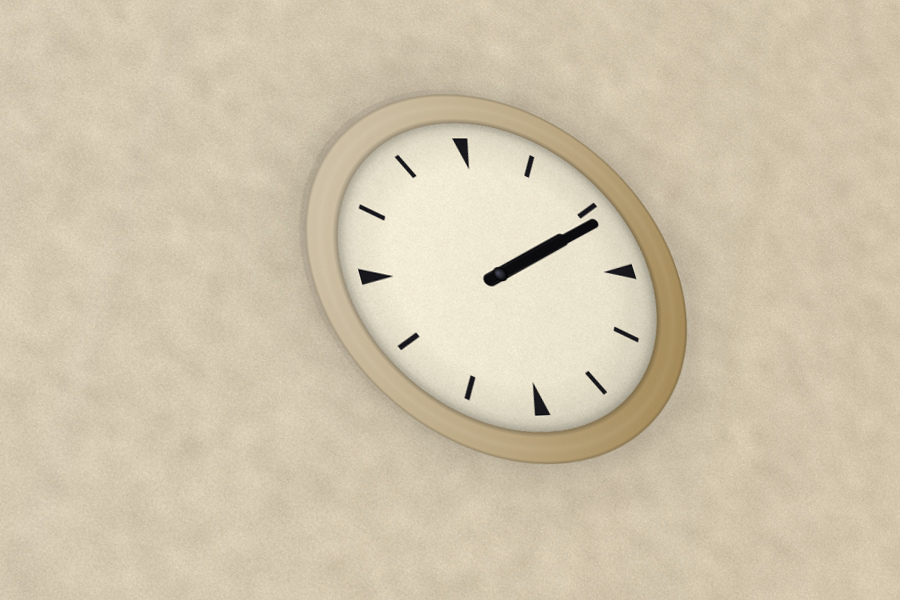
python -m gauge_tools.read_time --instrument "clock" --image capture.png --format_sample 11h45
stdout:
2h11
